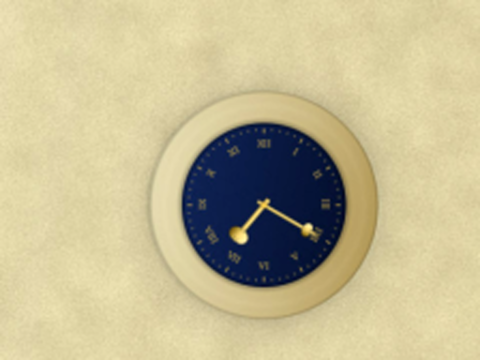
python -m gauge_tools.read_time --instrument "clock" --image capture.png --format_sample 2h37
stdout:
7h20
